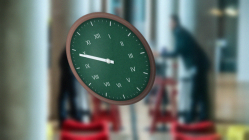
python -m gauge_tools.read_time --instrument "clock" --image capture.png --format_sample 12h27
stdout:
9h49
